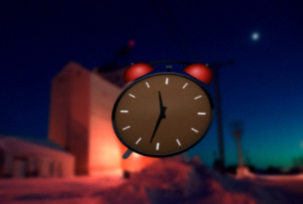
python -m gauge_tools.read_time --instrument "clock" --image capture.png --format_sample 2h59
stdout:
11h32
